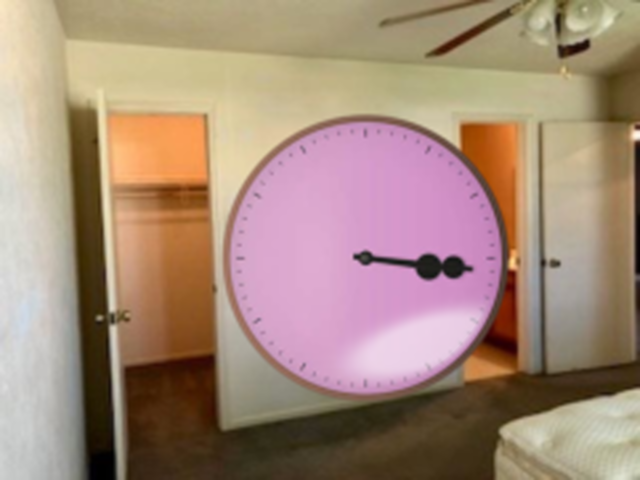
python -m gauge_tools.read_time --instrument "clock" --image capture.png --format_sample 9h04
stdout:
3h16
